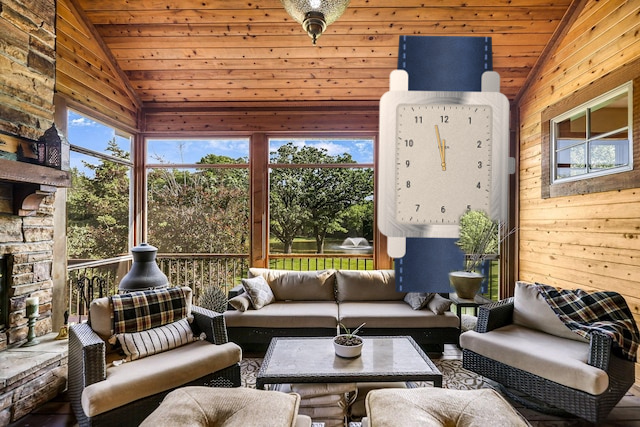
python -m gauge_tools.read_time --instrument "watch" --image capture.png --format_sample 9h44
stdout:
11h58
